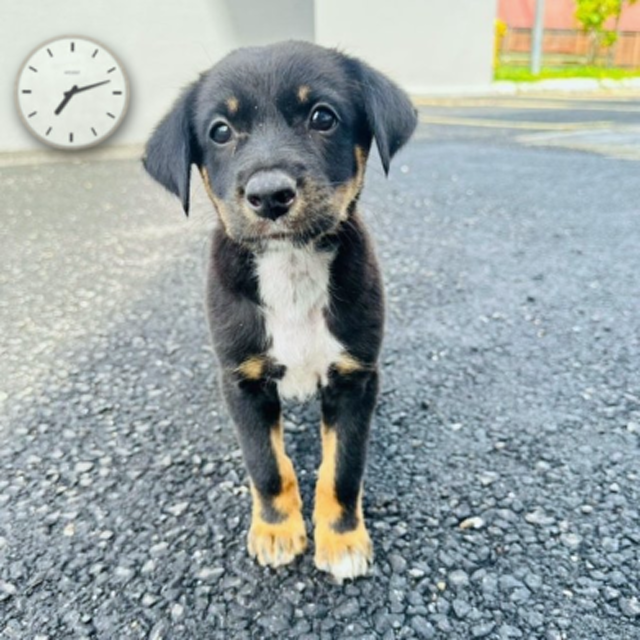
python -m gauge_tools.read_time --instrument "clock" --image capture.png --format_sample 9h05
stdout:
7h12
